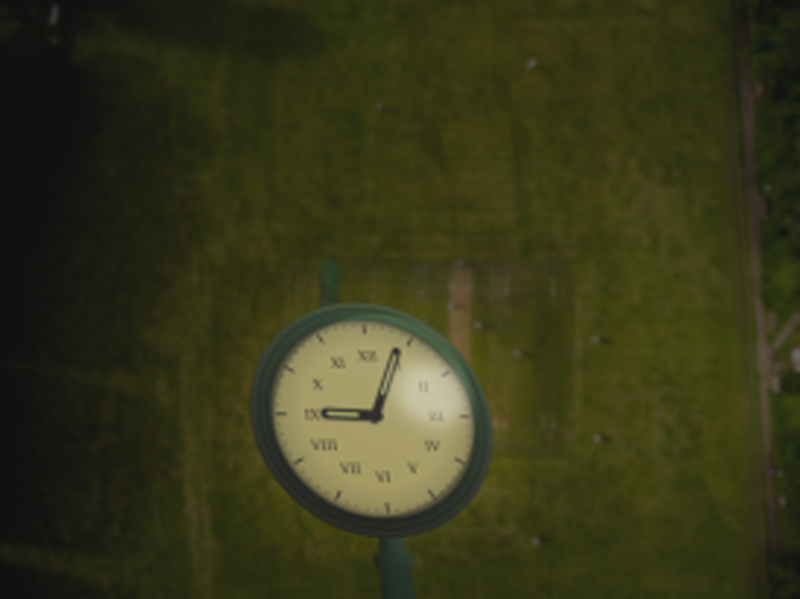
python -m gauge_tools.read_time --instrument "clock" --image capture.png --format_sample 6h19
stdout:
9h04
